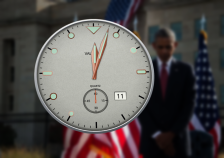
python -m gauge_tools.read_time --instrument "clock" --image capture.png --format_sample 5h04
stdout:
12h03
